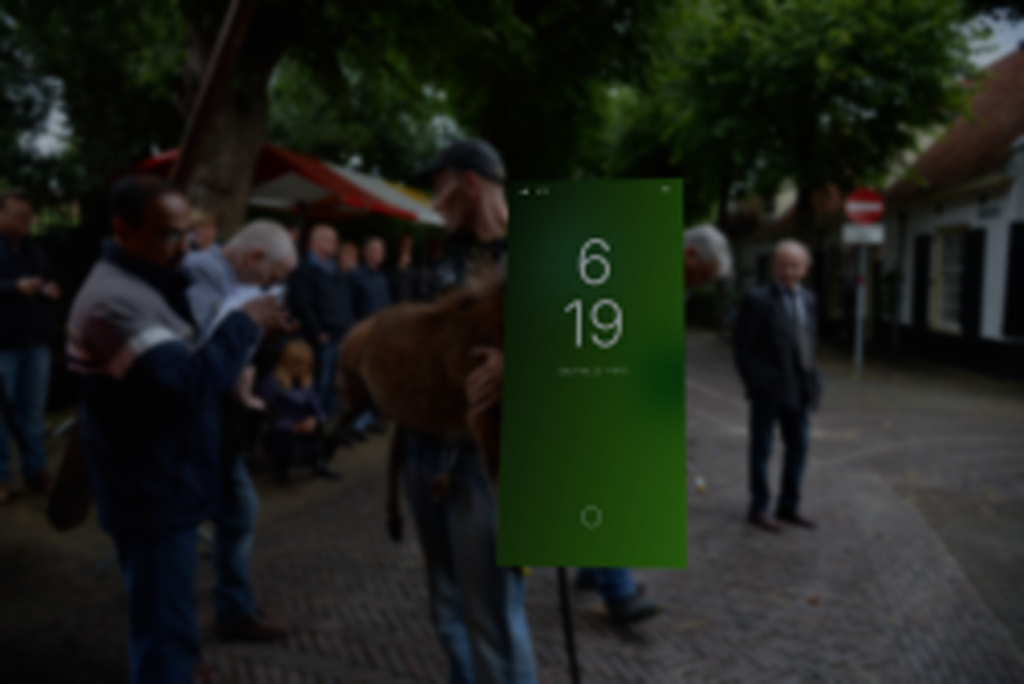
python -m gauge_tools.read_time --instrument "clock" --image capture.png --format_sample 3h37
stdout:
6h19
